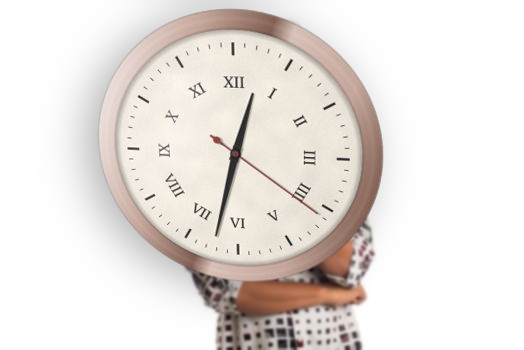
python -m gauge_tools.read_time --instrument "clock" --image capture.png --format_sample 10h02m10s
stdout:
12h32m21s
